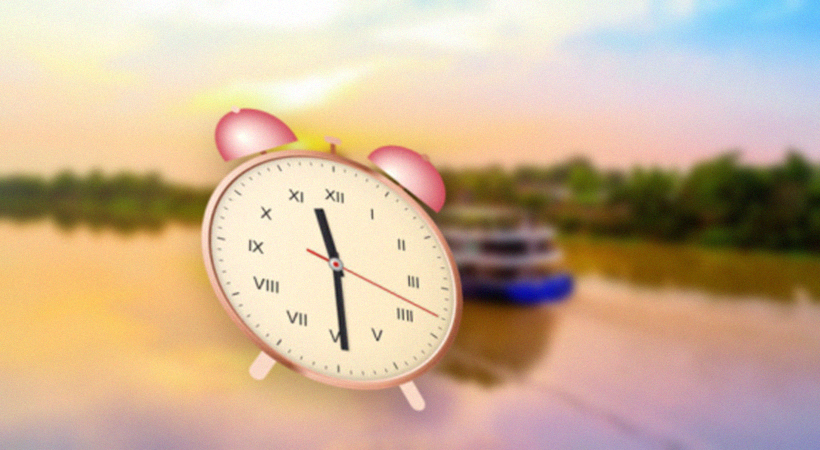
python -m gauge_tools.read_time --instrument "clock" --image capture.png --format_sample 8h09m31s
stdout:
11h29m18s
